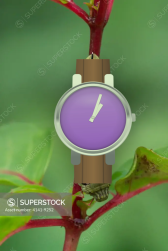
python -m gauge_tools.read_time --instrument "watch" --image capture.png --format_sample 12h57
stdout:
1h03
